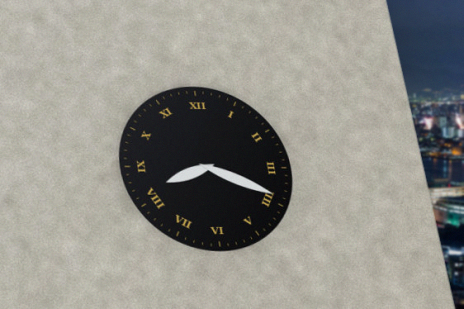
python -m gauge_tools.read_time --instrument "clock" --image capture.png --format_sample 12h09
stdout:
8h19
